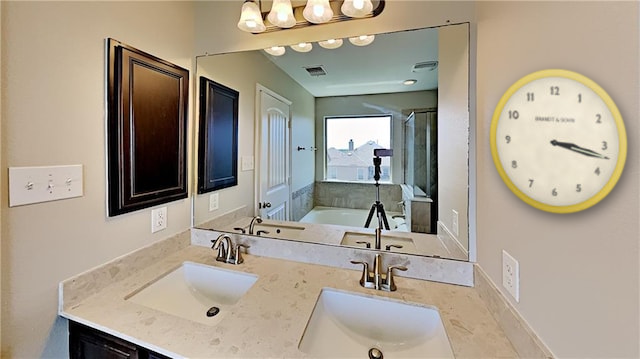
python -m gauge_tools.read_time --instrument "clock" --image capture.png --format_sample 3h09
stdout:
3h17
